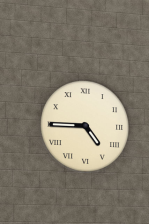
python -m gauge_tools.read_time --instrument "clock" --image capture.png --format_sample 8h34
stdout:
4h45
